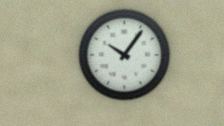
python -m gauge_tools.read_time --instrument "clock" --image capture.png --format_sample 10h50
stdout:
10h06
